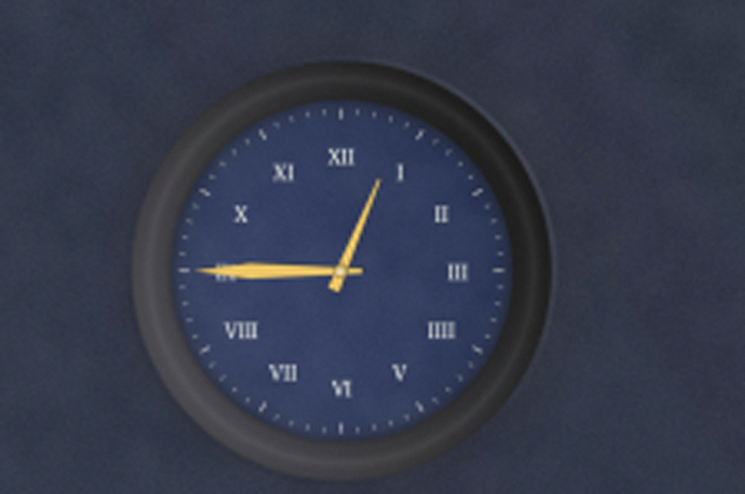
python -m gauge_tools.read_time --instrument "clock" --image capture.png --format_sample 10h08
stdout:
12h45
